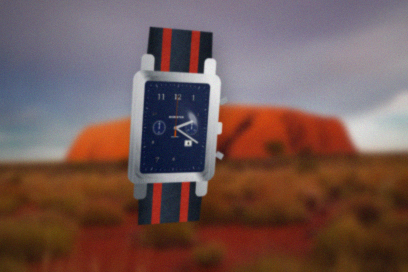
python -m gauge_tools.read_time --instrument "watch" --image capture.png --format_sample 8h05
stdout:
2h20
